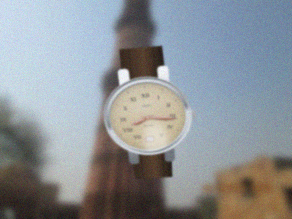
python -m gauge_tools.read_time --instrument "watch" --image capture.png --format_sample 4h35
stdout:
8h16
